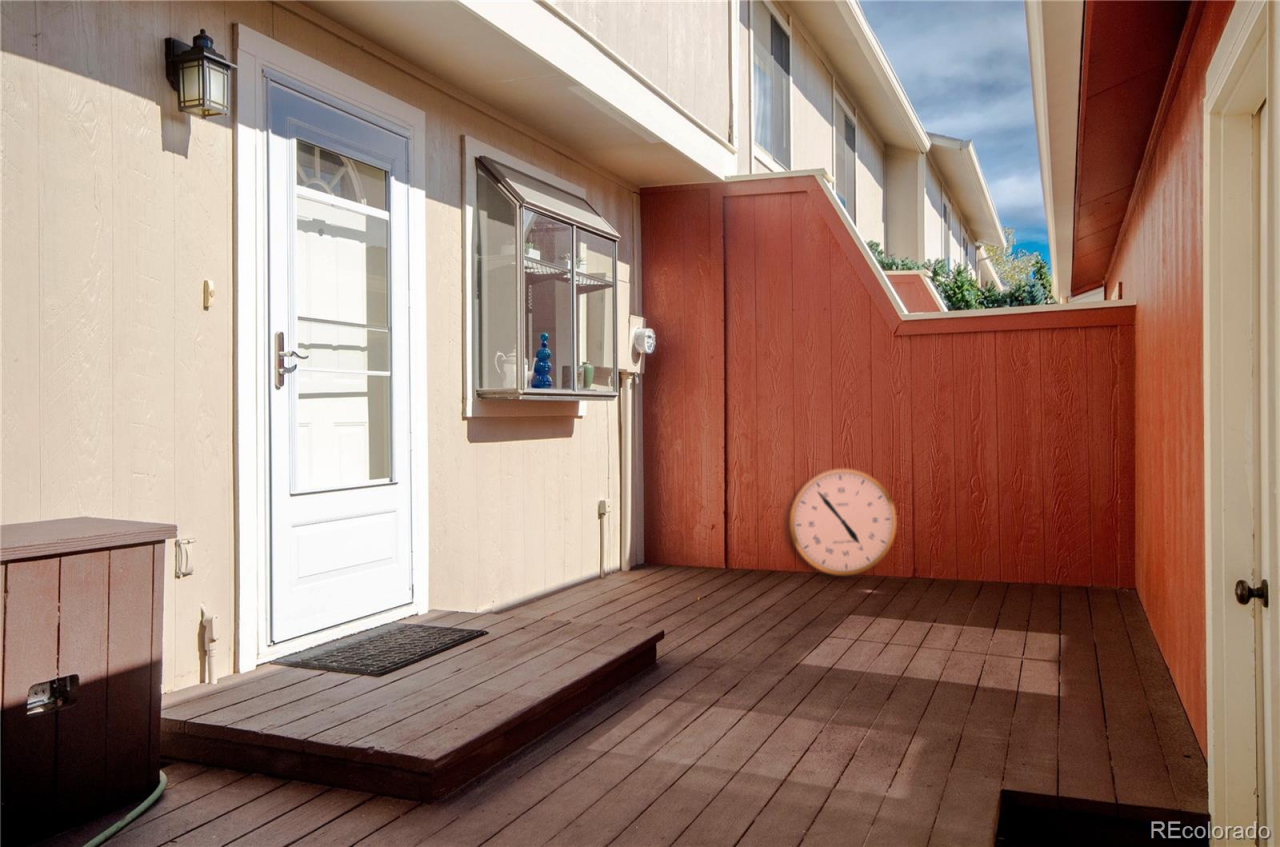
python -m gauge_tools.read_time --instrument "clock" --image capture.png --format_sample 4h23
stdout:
4h54
